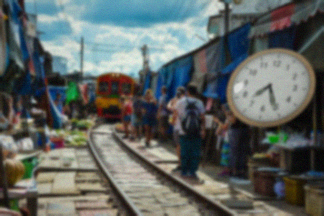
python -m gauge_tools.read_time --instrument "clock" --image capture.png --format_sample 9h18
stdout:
7h26
